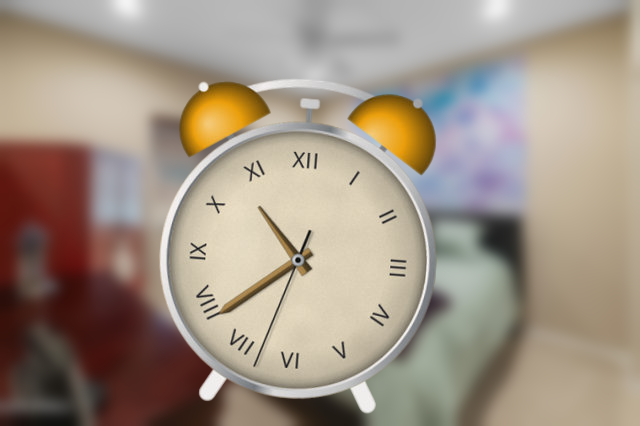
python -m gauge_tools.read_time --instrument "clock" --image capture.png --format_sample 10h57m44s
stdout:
10h38m33s
